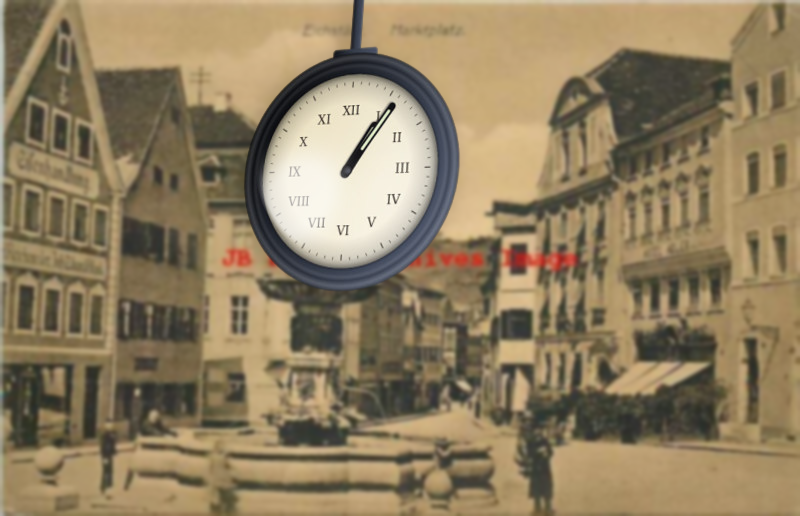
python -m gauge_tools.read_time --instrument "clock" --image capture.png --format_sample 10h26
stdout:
1h06
